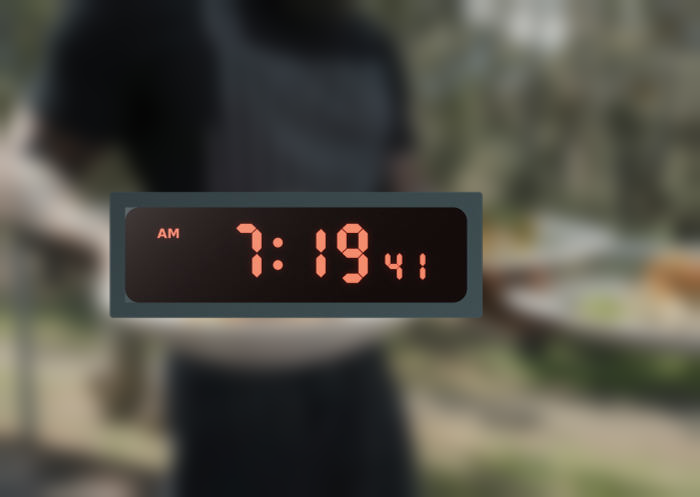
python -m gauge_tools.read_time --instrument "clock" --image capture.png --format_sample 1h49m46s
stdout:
7h19m41s
